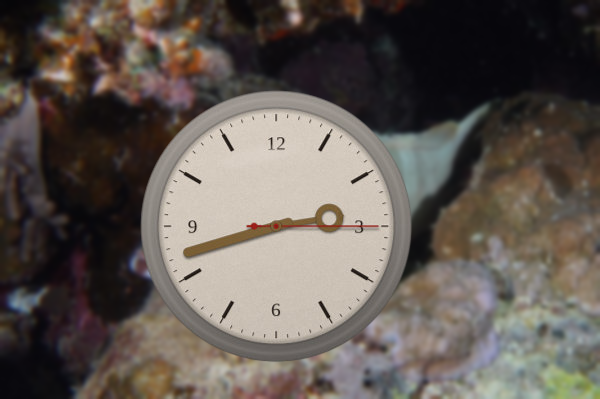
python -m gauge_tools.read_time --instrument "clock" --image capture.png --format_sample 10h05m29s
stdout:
2h42m15s
